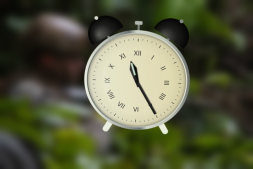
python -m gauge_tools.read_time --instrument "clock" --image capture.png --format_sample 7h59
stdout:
11h25
